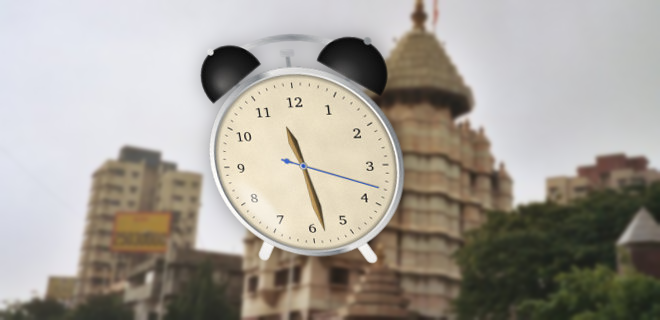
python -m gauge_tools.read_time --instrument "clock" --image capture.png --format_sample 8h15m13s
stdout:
11h28m18s
